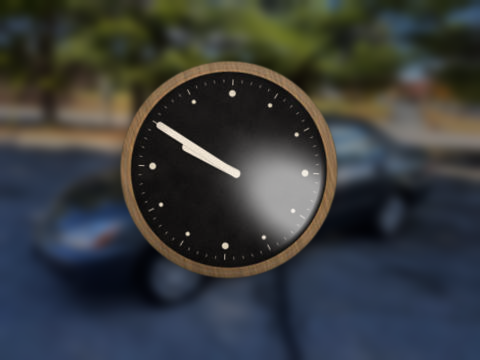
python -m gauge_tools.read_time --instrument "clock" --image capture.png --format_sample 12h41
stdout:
9h50
